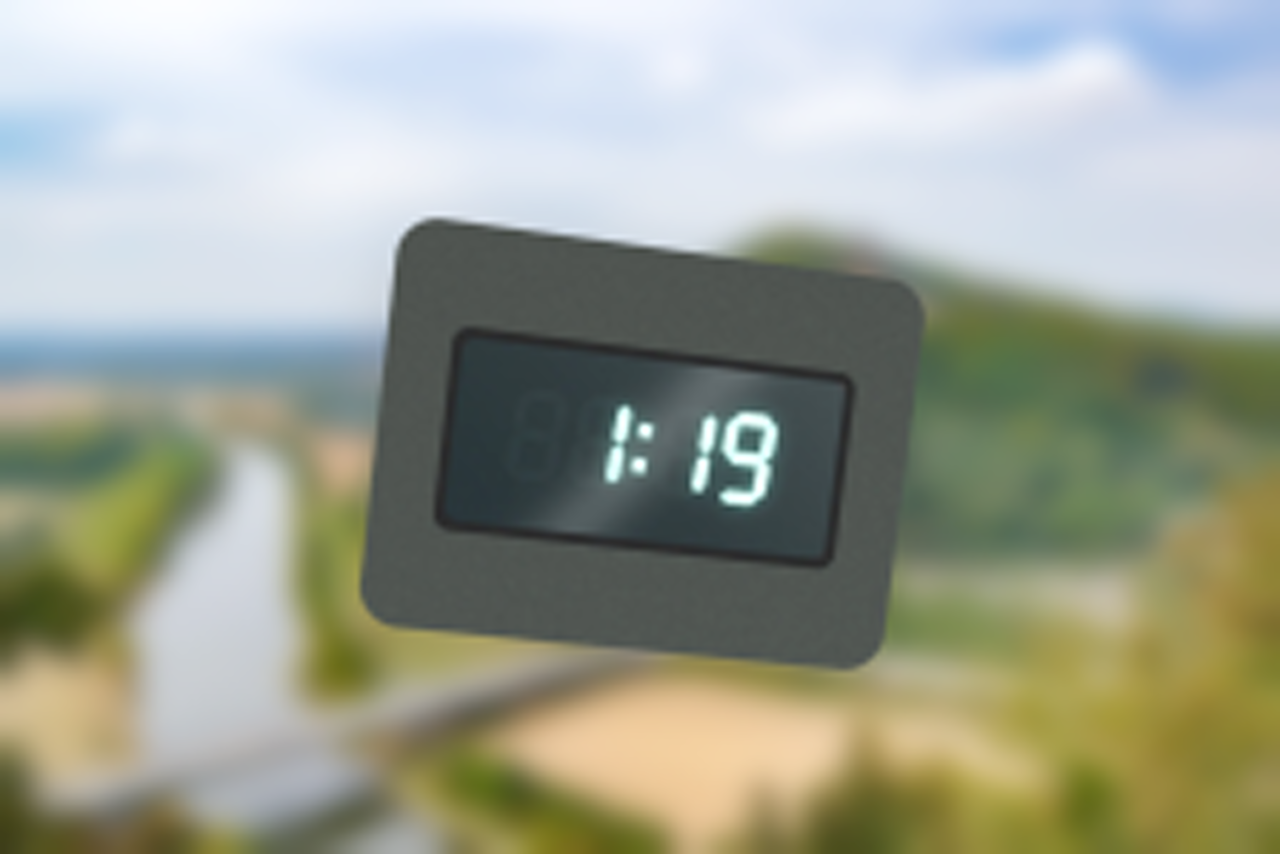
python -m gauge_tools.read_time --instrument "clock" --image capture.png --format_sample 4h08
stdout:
1h19
